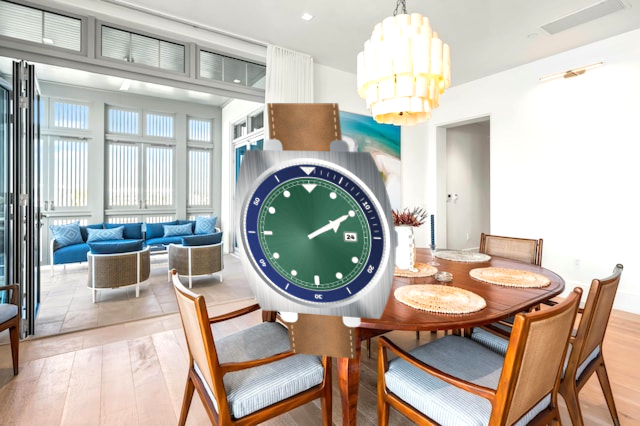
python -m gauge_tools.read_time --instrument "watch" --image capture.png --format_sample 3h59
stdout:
2h10
